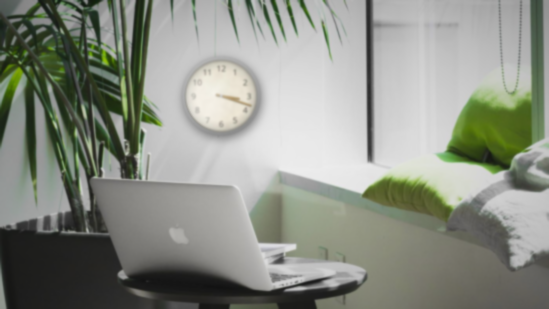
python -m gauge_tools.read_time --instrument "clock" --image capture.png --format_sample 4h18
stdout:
3h18
